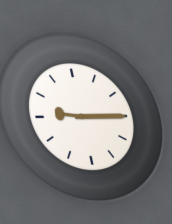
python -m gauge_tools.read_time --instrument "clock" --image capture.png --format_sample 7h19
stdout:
9h15
